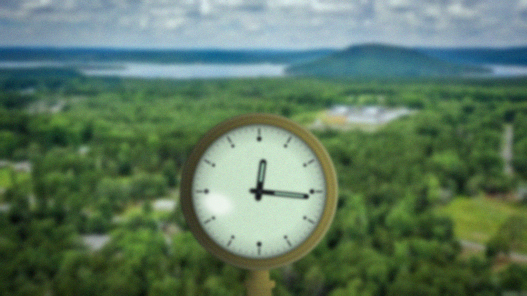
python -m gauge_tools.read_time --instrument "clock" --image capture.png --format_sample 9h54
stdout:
12h16
